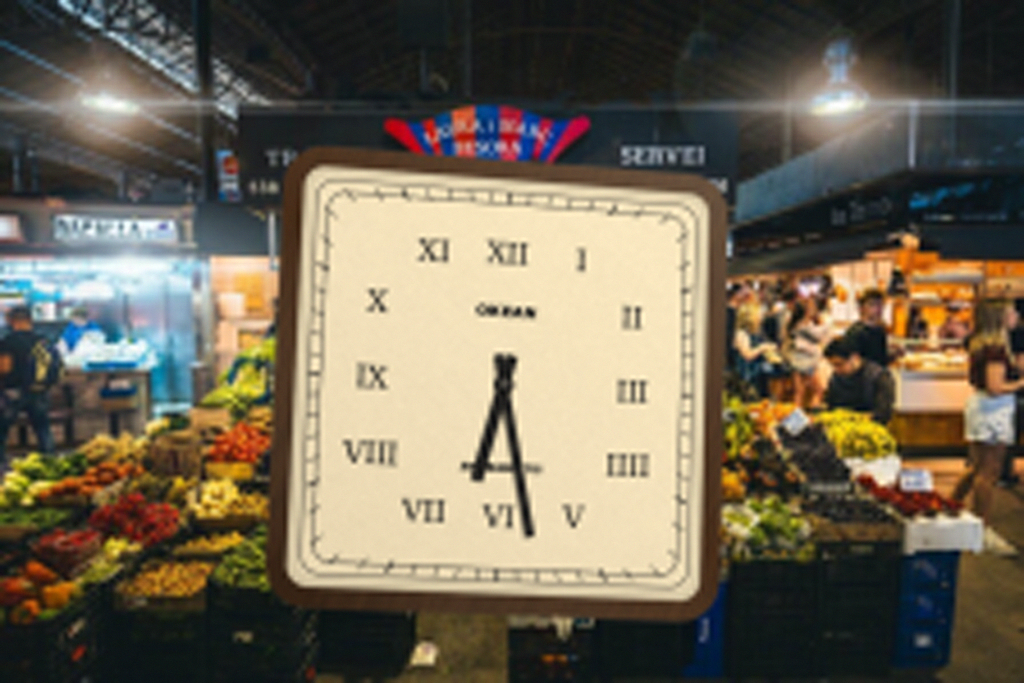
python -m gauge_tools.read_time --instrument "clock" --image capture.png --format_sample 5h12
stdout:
6h28
